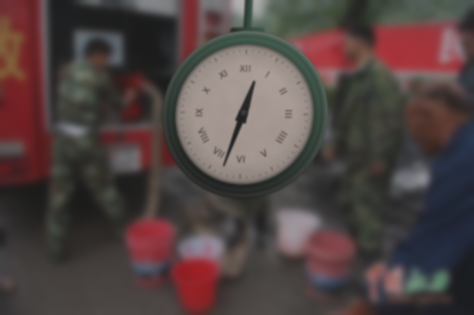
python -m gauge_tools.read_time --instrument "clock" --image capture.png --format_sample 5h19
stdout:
12h33
